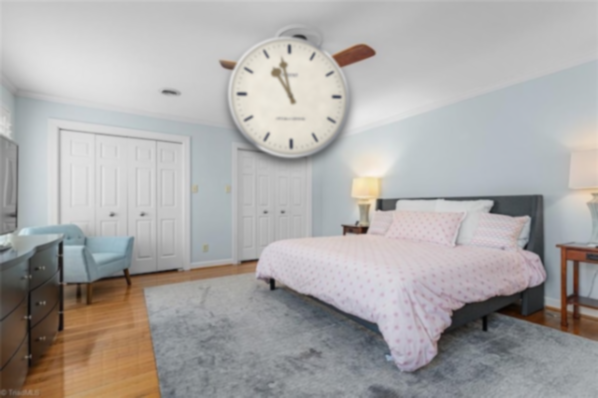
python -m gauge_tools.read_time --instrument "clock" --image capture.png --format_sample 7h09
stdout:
10h58
